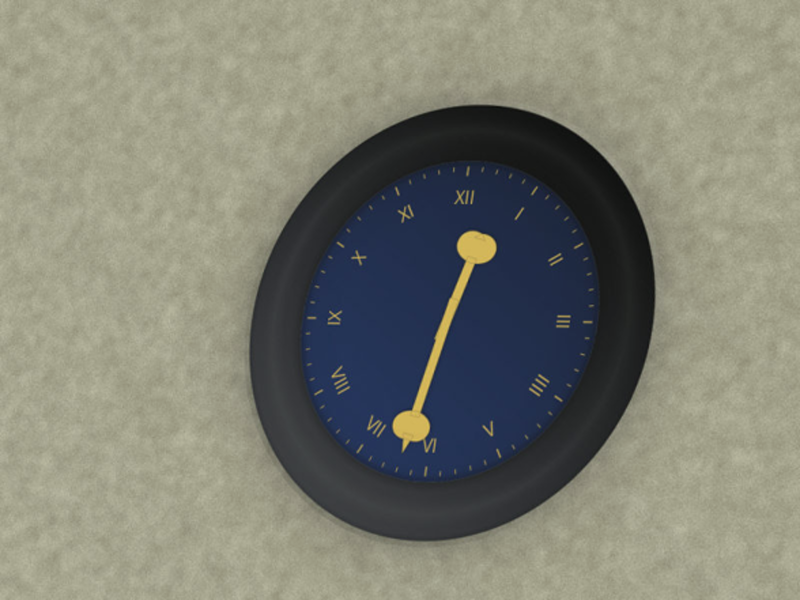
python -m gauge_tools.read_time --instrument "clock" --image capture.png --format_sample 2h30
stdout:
12h32
